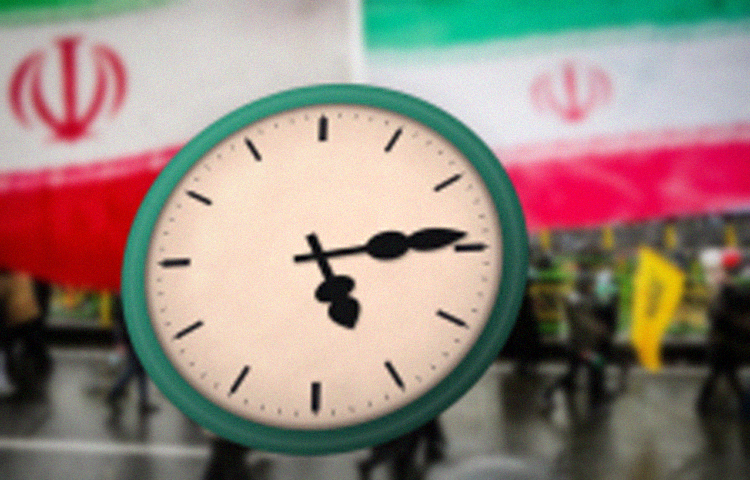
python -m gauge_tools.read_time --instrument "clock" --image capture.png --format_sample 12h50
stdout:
5h14
